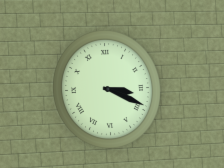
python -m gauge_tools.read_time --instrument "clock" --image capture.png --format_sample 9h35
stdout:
3h19
